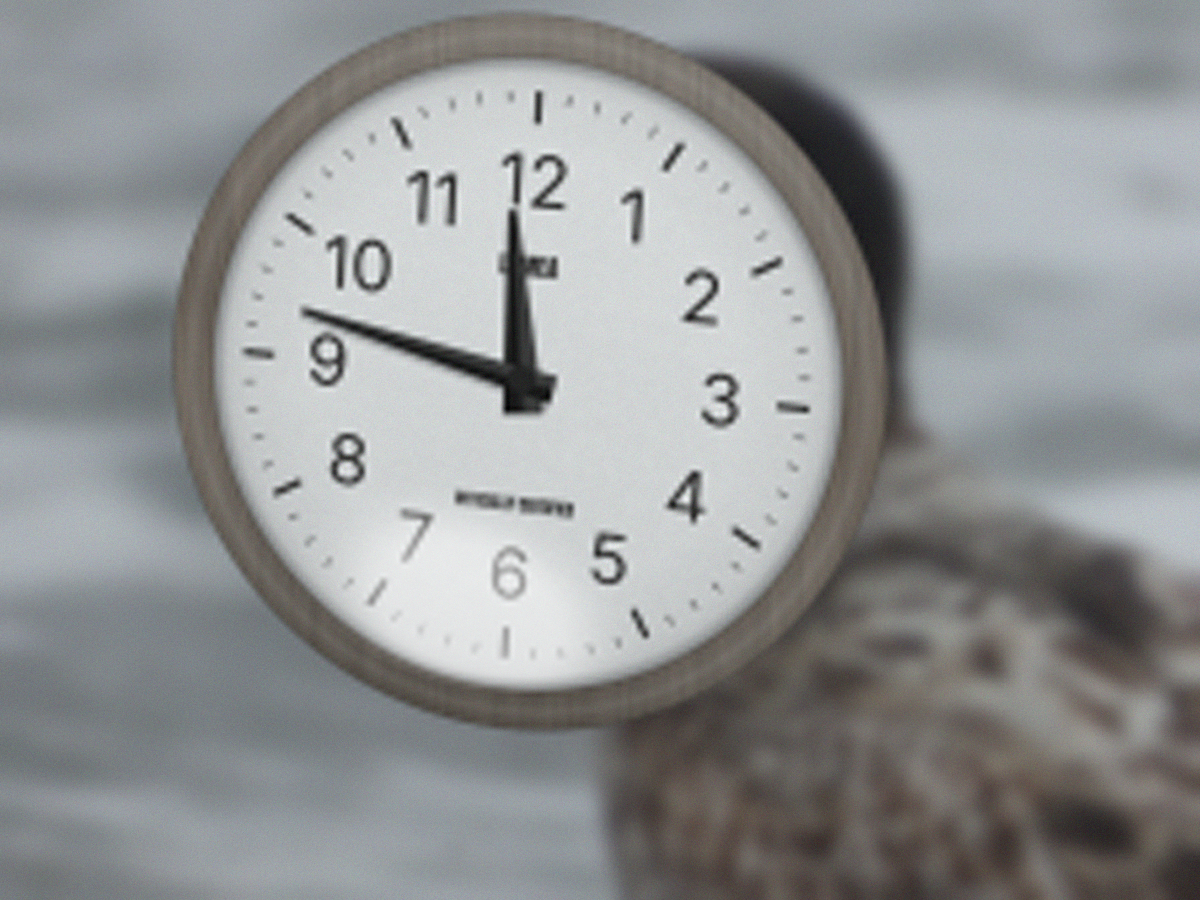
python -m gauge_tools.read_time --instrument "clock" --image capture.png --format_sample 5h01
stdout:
11h47
